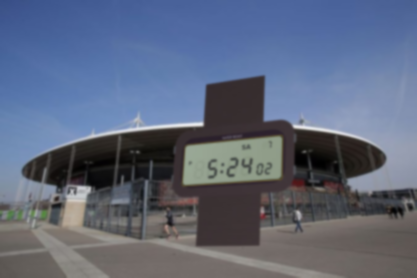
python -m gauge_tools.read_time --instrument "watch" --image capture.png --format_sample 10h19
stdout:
5h24
